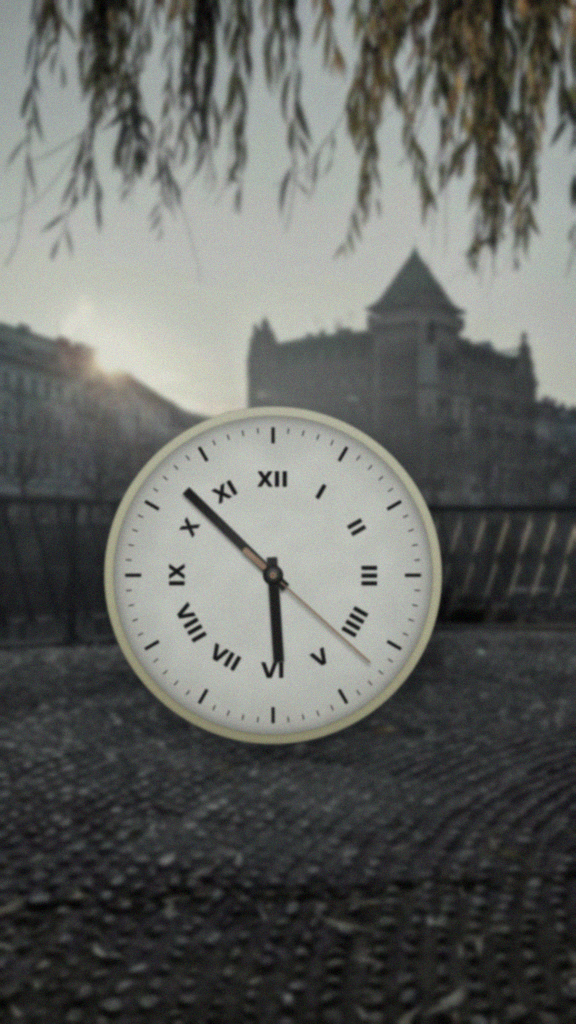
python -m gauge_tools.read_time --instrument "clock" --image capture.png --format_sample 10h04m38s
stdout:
5h52m22s
